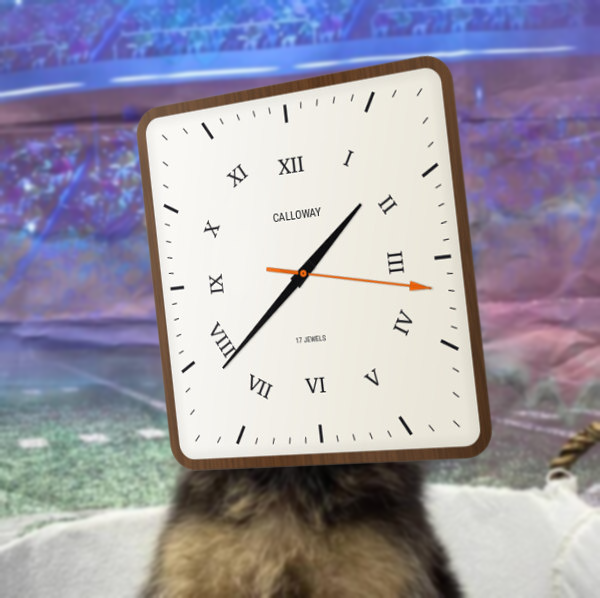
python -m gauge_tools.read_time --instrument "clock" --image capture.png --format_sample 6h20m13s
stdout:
1h38m17s
